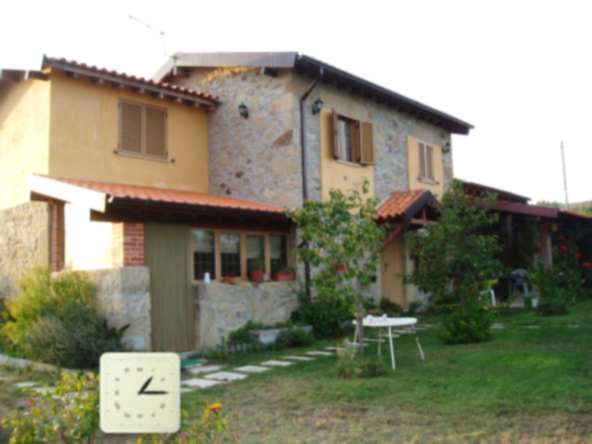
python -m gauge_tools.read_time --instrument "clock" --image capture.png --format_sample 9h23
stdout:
1h15
